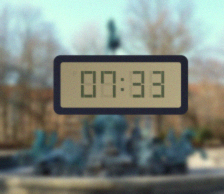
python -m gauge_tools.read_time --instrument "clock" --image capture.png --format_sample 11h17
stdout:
7h33
